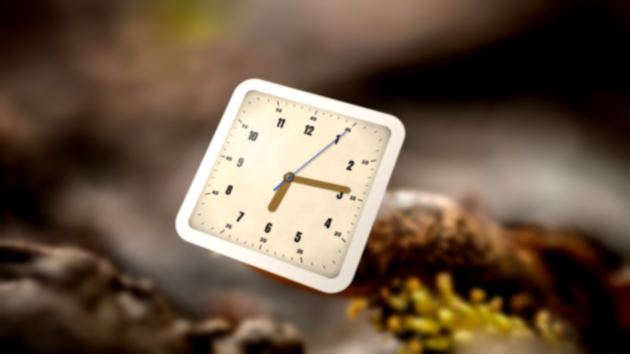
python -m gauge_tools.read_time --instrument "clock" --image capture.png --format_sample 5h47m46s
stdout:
6h14m05s
